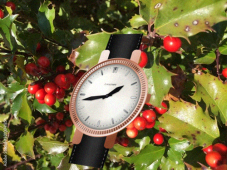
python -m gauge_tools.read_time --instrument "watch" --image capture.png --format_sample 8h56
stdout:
1h43
